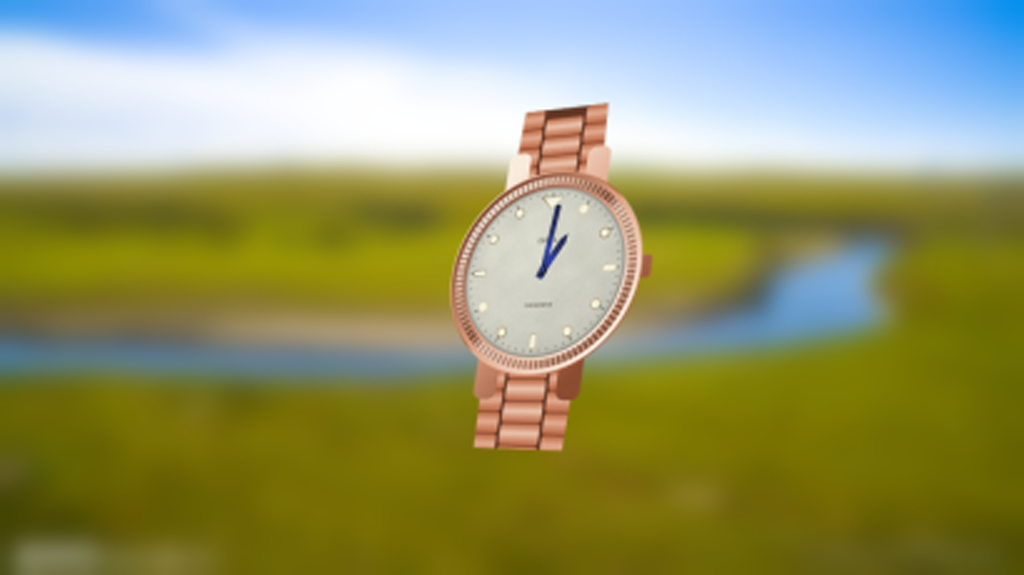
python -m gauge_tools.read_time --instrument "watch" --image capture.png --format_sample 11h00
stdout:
1h01
